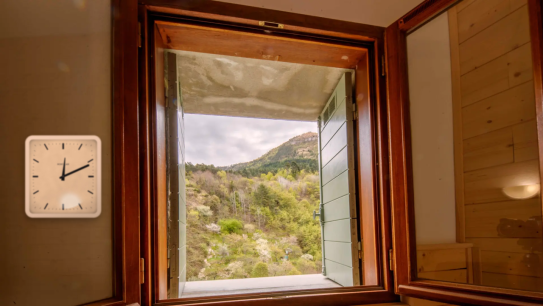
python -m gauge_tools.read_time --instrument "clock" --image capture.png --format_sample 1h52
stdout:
12h11
